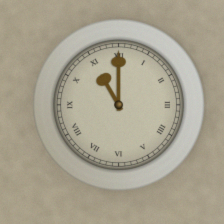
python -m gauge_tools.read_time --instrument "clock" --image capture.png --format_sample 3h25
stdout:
11h00
